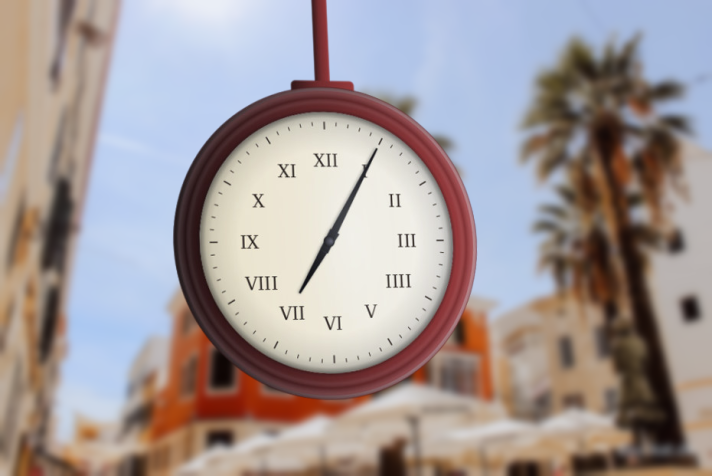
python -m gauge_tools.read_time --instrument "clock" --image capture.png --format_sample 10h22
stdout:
7h05
